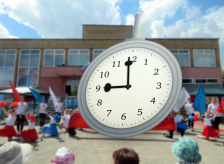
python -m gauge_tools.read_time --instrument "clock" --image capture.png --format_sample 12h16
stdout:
8h59
